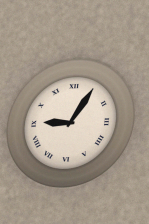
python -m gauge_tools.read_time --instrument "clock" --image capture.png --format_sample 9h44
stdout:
9h05
